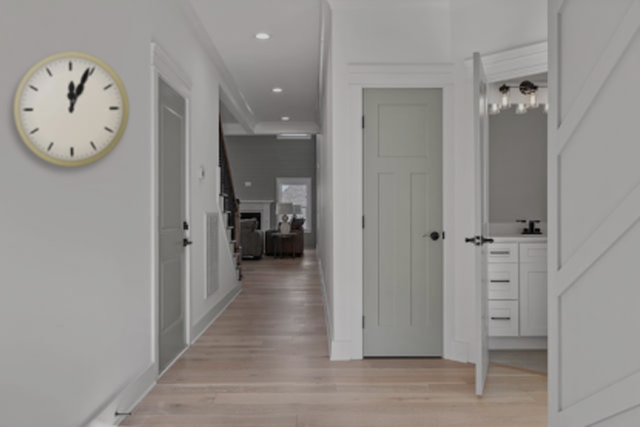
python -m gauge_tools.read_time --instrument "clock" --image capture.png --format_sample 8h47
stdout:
12h04
